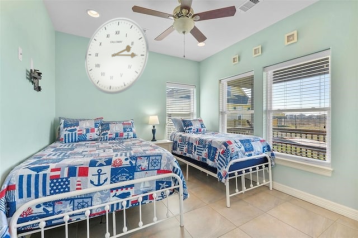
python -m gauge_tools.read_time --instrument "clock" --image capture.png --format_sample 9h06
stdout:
2h15
